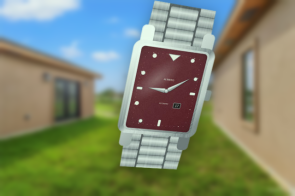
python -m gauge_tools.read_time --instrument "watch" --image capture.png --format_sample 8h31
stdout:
9h09
